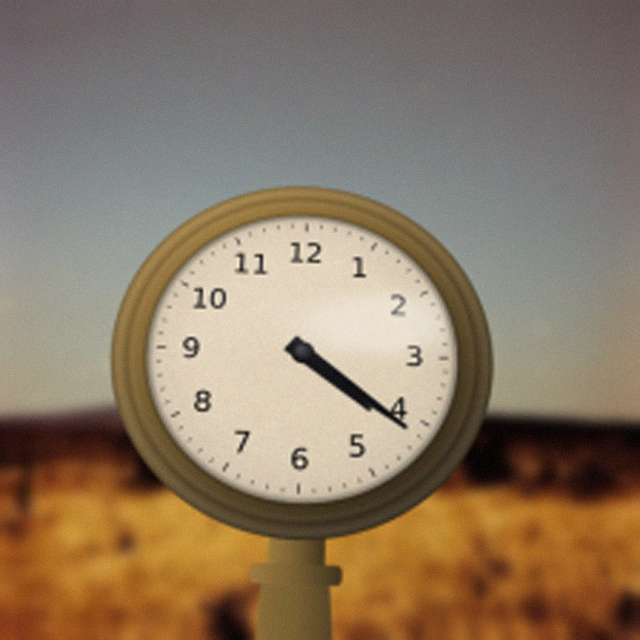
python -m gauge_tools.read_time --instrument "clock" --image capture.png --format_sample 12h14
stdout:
4h21
